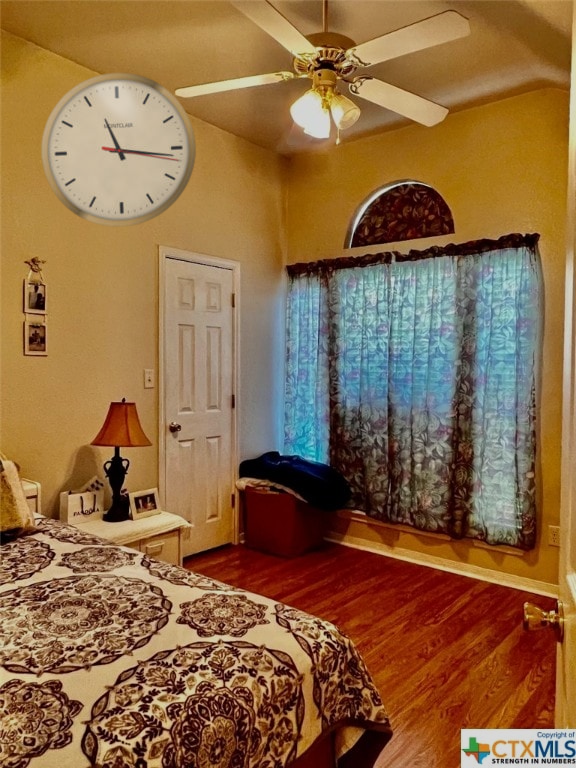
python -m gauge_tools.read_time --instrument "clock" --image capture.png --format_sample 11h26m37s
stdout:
11h16m17s
